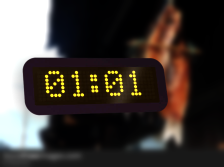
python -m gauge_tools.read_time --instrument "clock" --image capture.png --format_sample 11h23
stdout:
1h01
